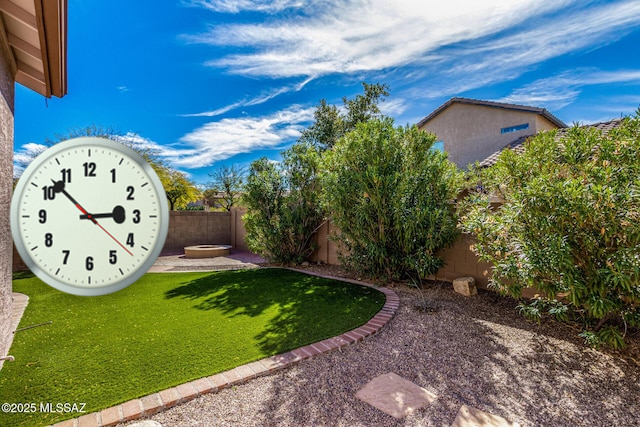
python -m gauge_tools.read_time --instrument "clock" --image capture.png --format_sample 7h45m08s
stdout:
2h52m22s
